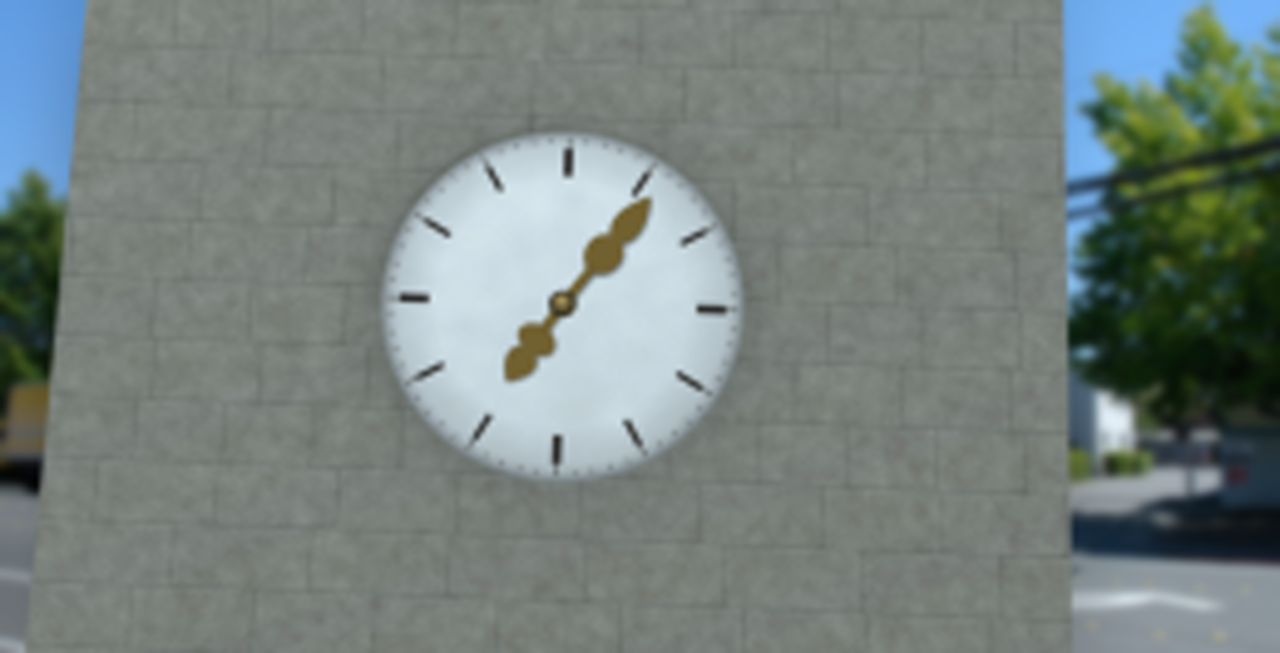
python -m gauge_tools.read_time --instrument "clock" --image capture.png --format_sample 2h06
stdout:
7h06
